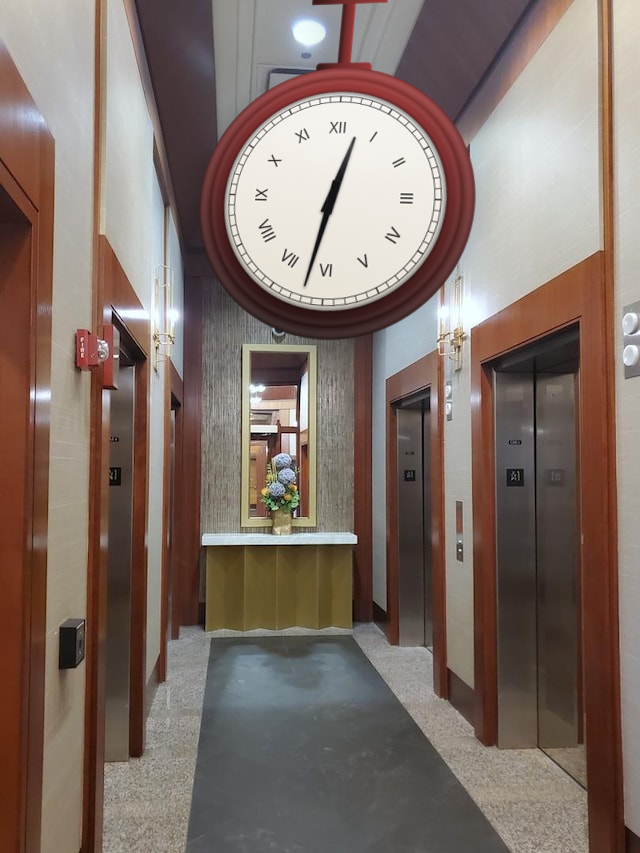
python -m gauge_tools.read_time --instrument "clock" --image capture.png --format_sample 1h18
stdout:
12h32
